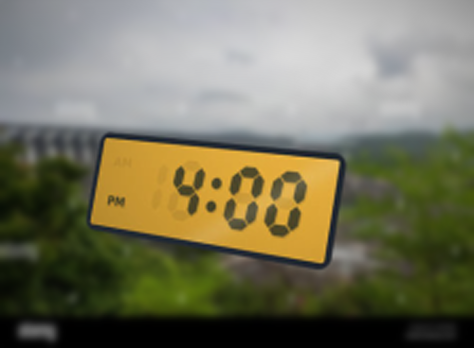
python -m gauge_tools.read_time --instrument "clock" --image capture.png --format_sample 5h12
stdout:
4h00
